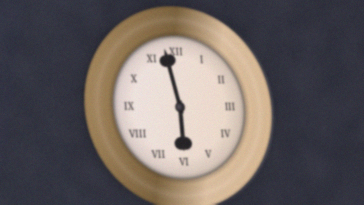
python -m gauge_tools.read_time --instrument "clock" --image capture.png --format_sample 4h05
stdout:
5h58
